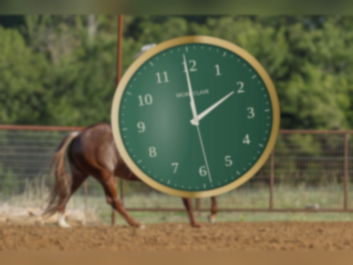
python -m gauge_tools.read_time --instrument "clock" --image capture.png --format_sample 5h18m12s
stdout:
1h59m29s
